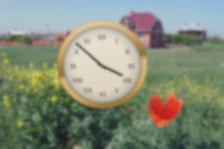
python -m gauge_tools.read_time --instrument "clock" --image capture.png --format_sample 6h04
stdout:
3h52
